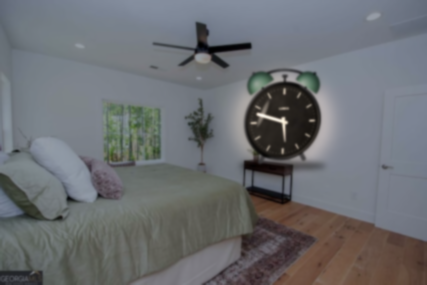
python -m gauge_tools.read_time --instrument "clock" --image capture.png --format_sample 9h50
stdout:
5h48
